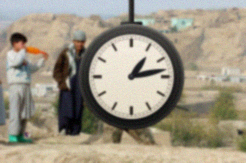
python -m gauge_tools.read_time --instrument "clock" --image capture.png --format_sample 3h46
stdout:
1h13
